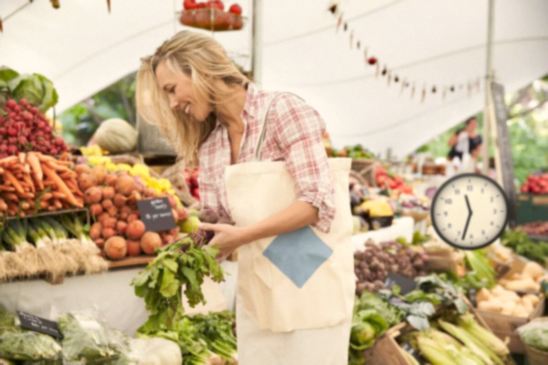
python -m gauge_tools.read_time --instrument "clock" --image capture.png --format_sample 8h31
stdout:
11h33
